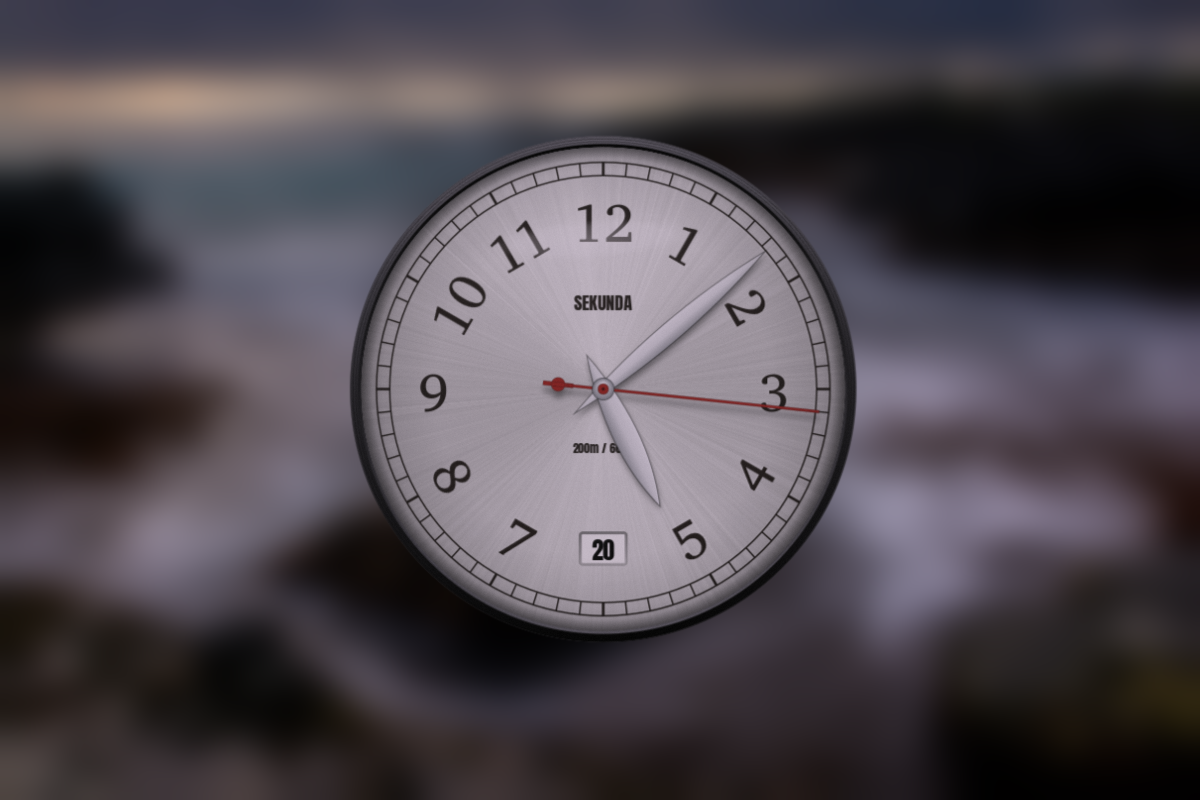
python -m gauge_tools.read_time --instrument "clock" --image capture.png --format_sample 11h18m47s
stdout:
5h08m16s
